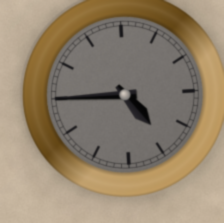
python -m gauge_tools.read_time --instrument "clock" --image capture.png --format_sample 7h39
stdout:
4h45
